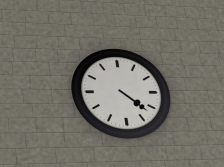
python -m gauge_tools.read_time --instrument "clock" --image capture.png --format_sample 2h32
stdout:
4h22
